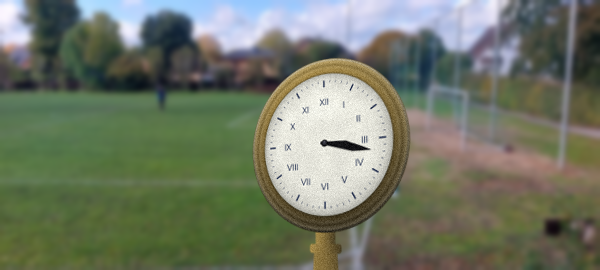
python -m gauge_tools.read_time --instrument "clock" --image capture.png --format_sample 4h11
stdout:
3h17
